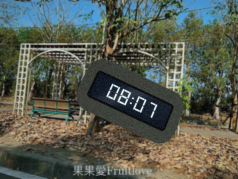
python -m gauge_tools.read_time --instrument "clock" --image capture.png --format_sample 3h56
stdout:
8h07
